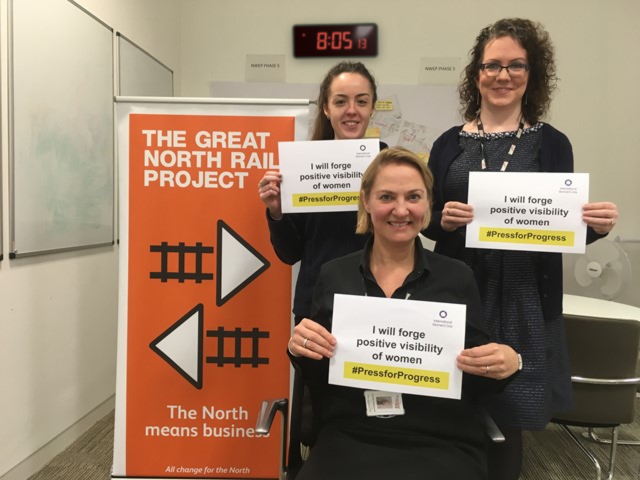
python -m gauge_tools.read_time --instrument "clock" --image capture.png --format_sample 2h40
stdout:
8h05
